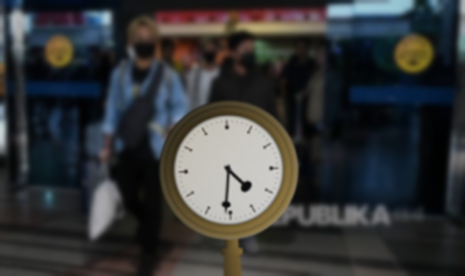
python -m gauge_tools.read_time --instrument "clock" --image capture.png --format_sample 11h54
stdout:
4h31
